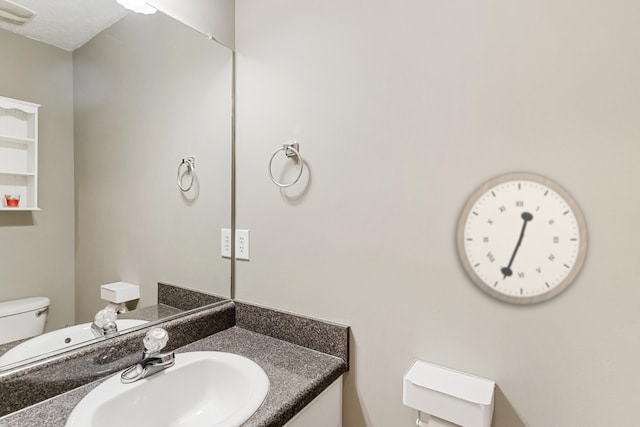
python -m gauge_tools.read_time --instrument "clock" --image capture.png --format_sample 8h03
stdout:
12h34
